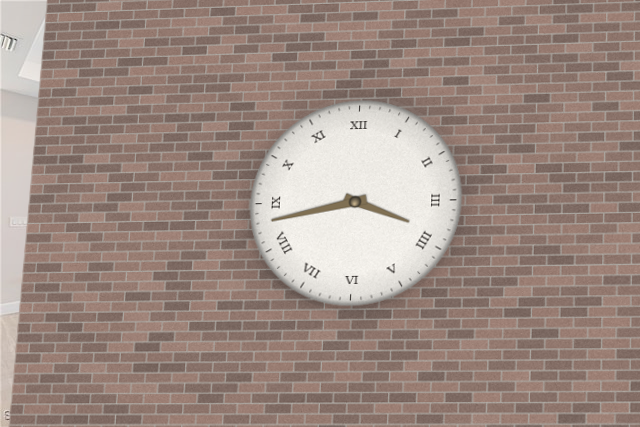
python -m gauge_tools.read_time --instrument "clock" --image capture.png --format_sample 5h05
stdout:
3h43
